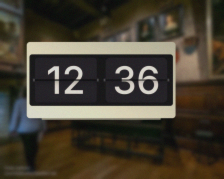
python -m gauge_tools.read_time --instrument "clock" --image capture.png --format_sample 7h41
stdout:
12h36
